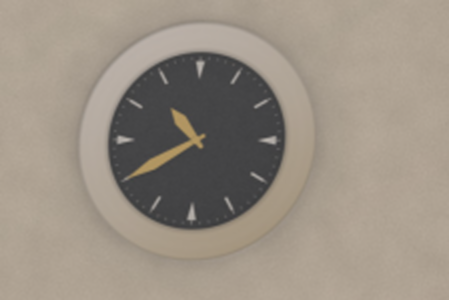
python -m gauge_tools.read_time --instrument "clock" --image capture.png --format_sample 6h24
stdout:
10h40
